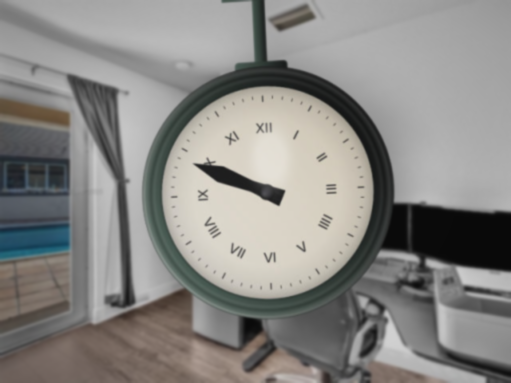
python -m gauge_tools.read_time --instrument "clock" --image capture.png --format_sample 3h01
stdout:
9h49
